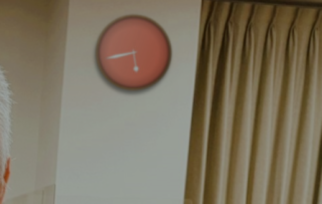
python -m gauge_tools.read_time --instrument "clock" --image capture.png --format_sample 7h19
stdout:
5h43
